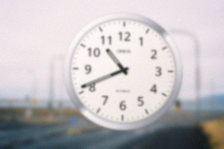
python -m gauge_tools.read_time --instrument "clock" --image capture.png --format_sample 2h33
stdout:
10h41
